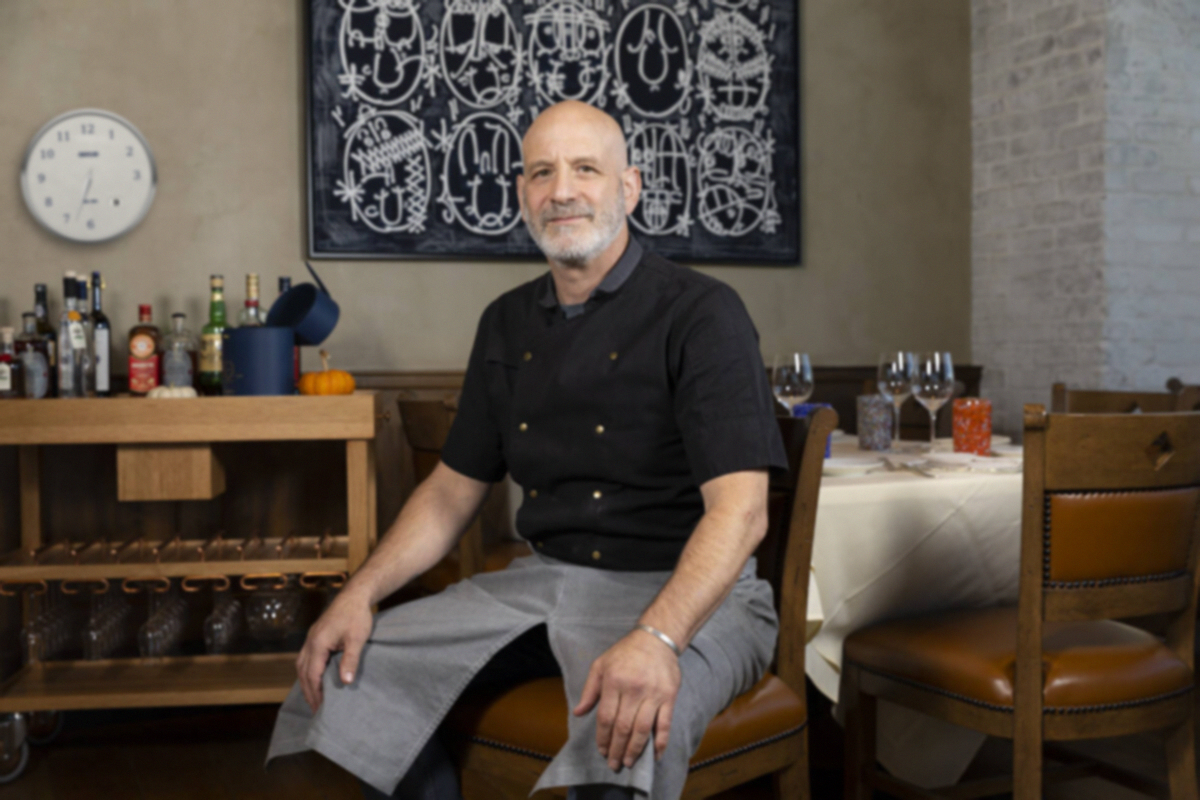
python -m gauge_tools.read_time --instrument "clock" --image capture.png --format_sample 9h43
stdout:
6h33
